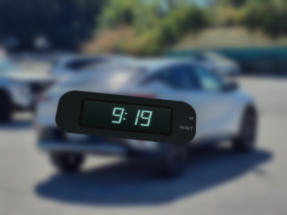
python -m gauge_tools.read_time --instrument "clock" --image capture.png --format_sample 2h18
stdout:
9h19
